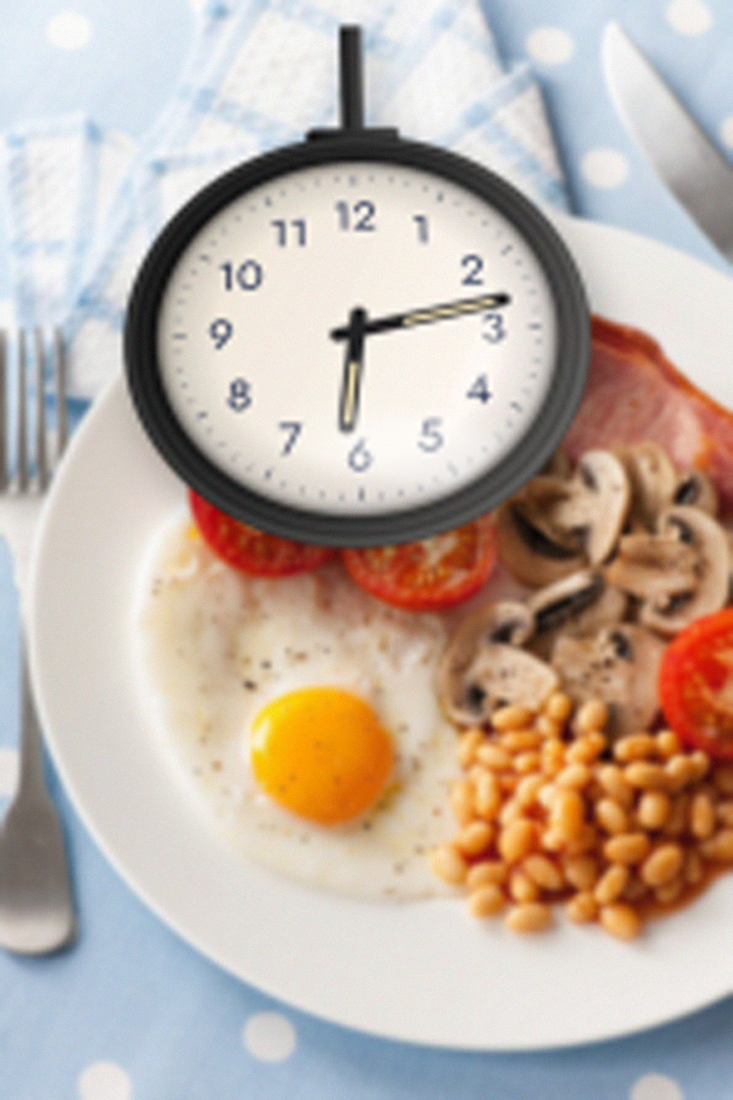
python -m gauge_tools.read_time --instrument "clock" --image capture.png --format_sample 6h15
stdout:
6h13
